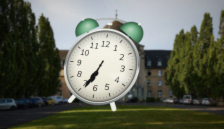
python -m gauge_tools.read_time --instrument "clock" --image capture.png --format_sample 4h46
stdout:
6h34
